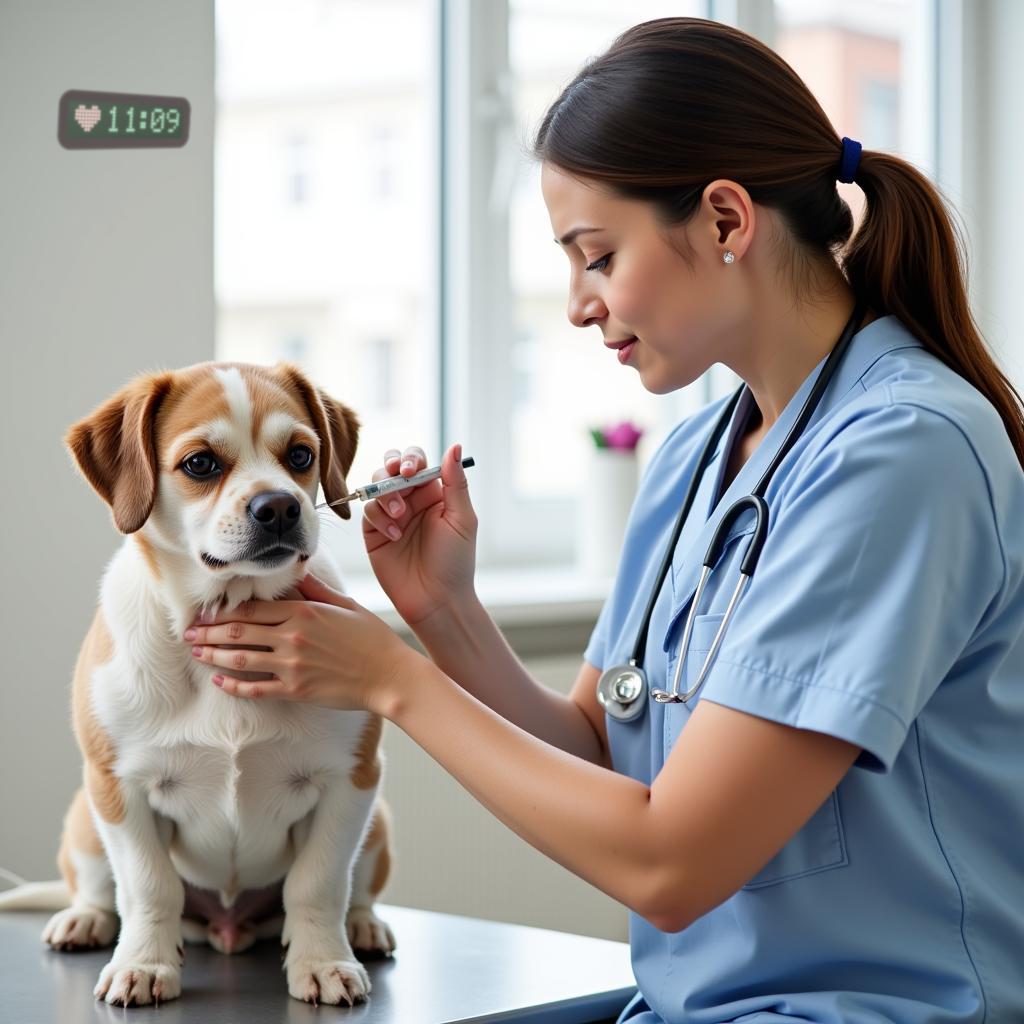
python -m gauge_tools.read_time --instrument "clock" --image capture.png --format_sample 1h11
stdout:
11h09
